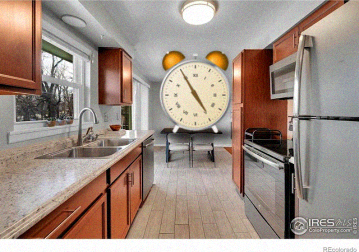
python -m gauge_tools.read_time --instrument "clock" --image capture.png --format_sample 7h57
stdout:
4h55
